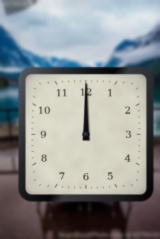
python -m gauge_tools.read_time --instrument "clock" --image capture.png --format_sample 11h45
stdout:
12h00
